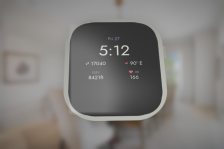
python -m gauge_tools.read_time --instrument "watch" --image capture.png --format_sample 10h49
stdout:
5h12
